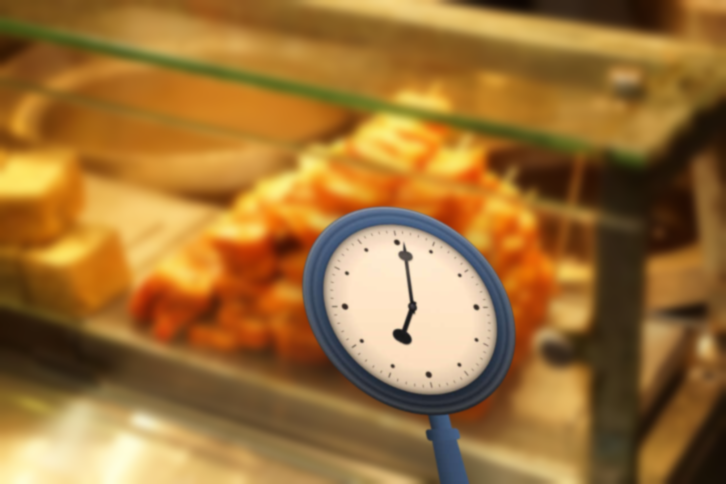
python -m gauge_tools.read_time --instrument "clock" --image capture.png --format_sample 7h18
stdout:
7h01
